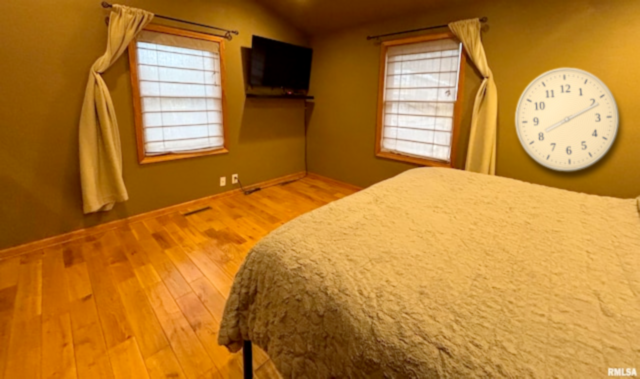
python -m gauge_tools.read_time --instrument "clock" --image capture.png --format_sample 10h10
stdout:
8h11
